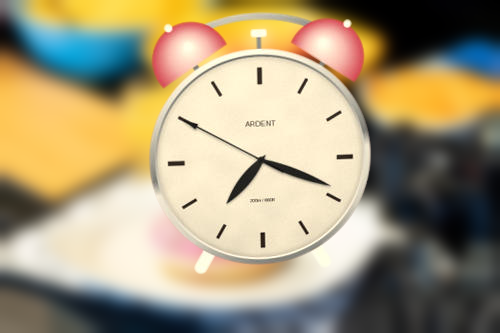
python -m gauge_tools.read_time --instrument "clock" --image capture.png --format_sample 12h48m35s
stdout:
7h18m50s
